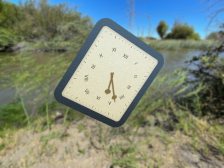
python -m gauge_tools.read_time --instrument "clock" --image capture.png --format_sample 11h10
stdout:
5h23
